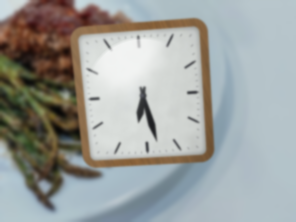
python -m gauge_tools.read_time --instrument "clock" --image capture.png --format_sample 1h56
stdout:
6h28
